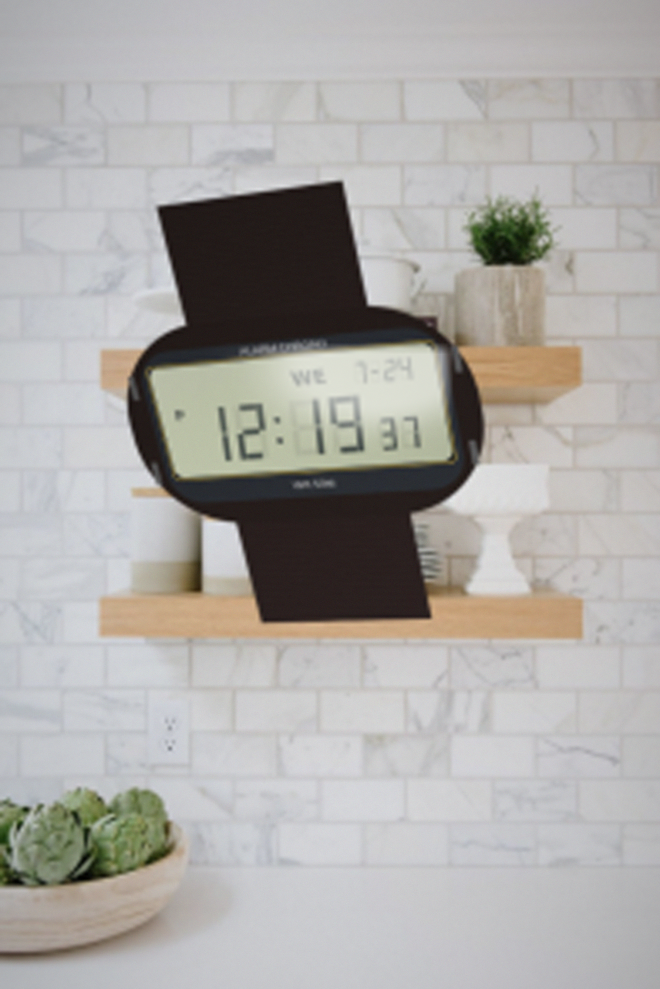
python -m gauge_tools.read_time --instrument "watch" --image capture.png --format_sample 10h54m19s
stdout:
12h19m37s
